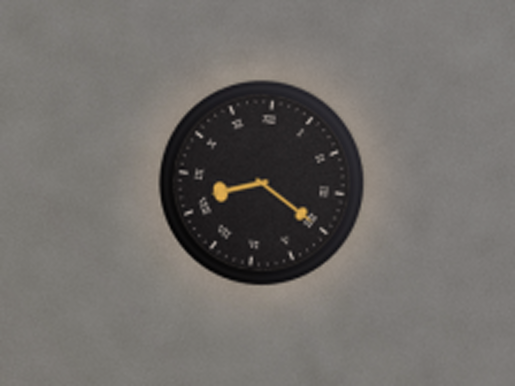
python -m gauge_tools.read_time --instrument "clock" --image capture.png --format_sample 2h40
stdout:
8h20
